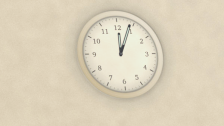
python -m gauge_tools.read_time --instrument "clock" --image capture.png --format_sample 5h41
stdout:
12h04
